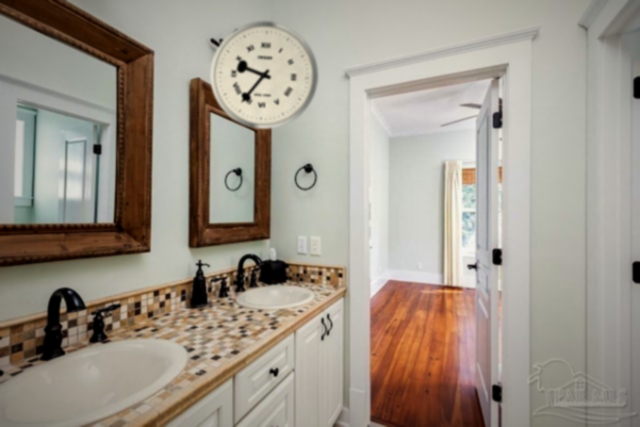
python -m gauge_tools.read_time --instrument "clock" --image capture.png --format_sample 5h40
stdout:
9h36
